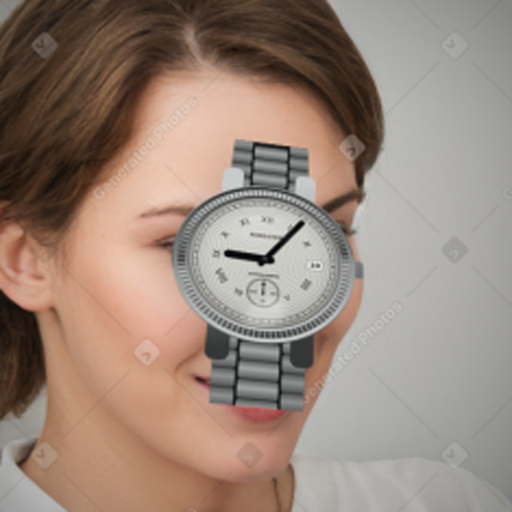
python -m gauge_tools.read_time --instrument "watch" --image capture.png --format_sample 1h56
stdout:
9h06
